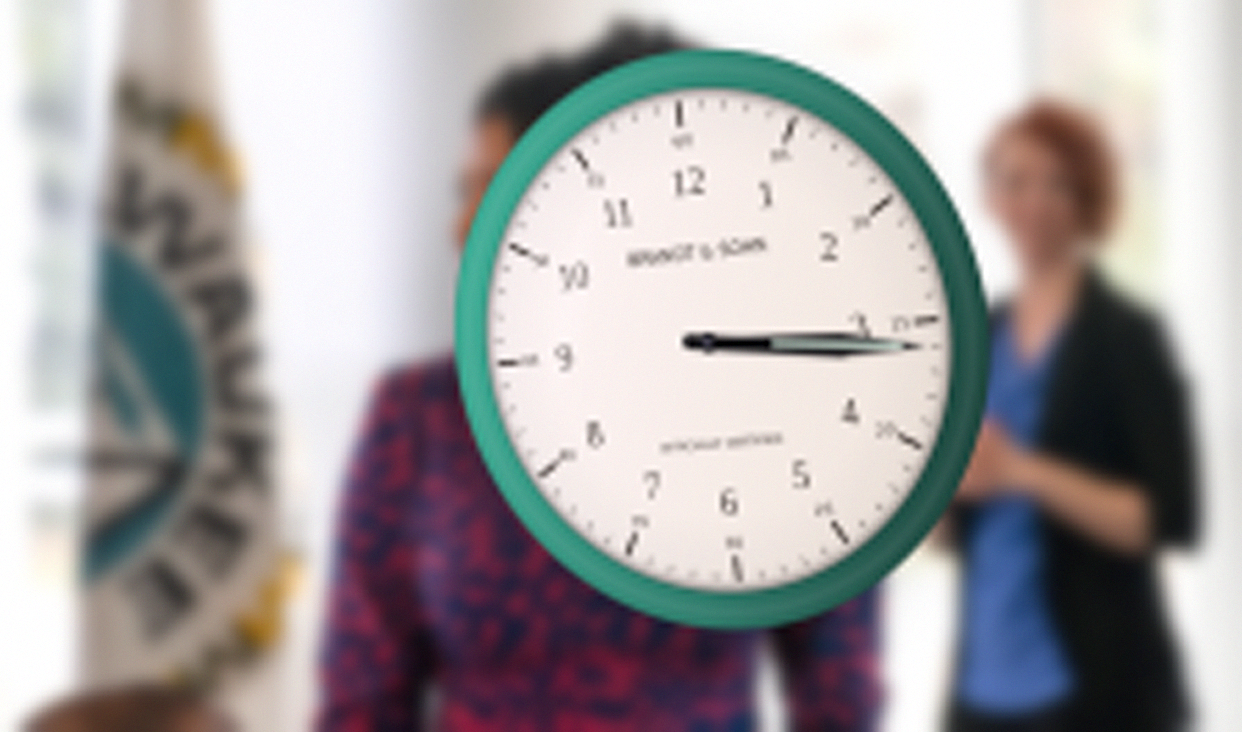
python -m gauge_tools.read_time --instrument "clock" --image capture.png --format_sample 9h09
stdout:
3h16
